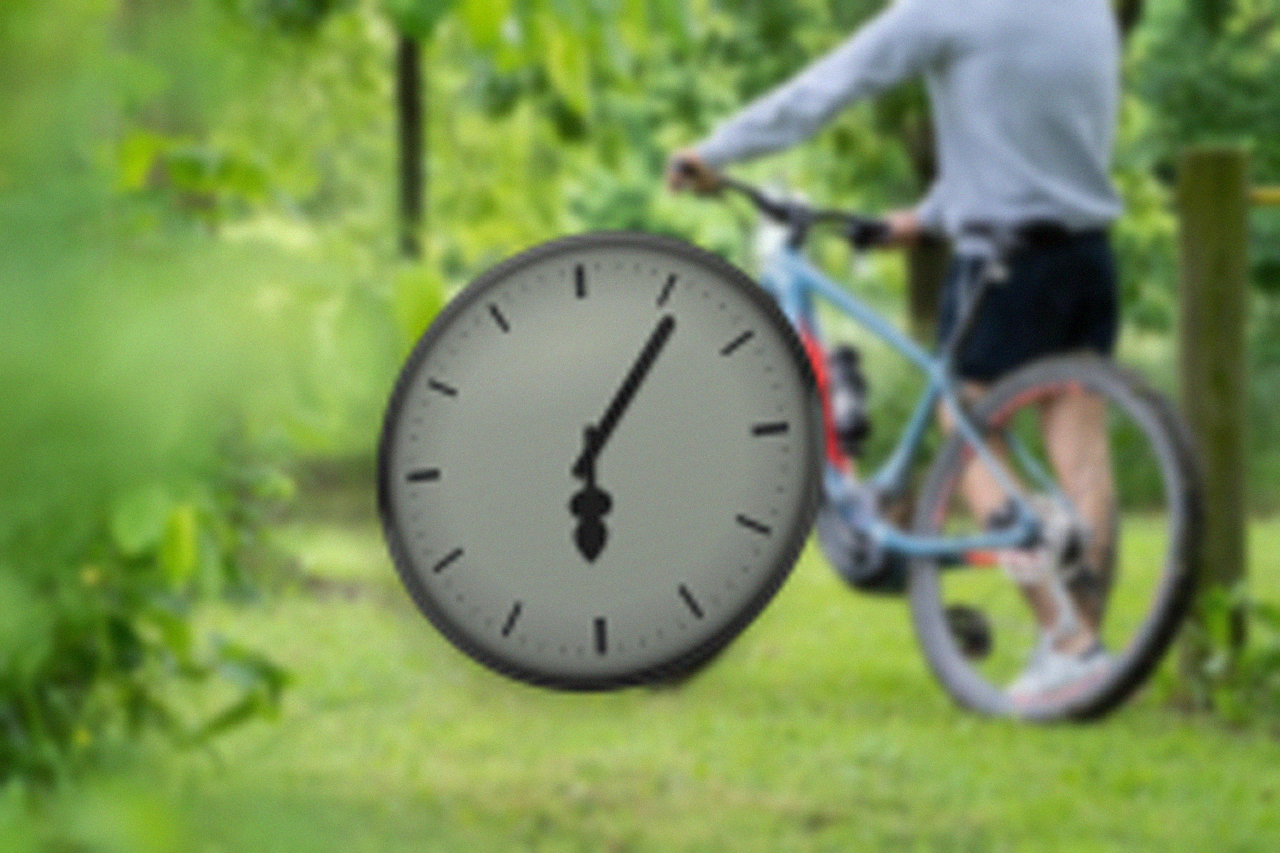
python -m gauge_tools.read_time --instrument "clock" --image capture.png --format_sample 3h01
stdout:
6h06
